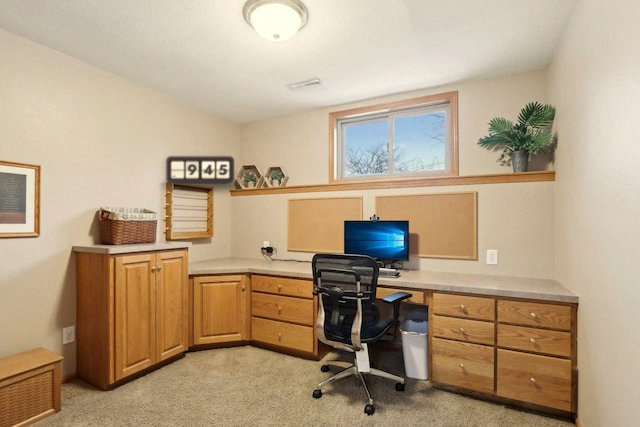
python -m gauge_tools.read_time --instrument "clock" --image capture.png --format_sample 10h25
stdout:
9h45
